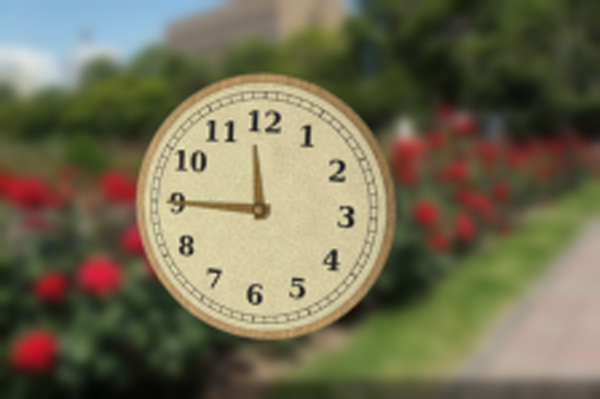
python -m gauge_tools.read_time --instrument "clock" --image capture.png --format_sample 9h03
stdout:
11h45
